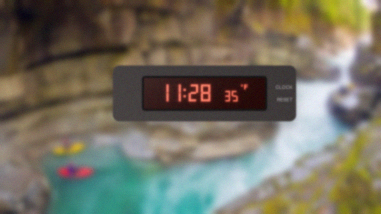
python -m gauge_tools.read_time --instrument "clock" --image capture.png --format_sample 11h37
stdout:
11h28
